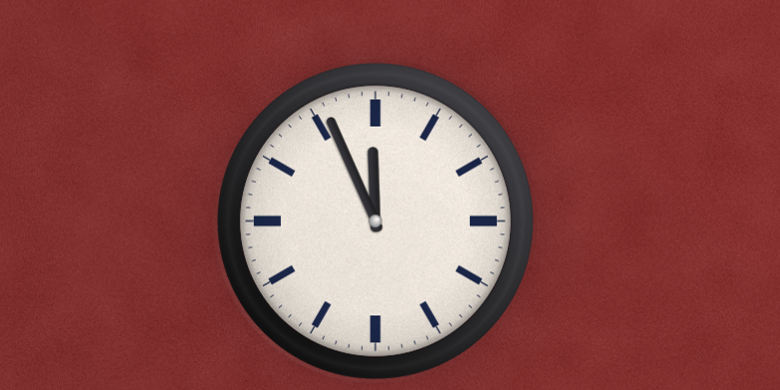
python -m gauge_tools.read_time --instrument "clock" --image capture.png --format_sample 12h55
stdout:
11h56
